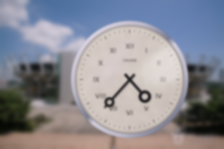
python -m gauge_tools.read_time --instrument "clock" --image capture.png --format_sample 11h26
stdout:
4h37
